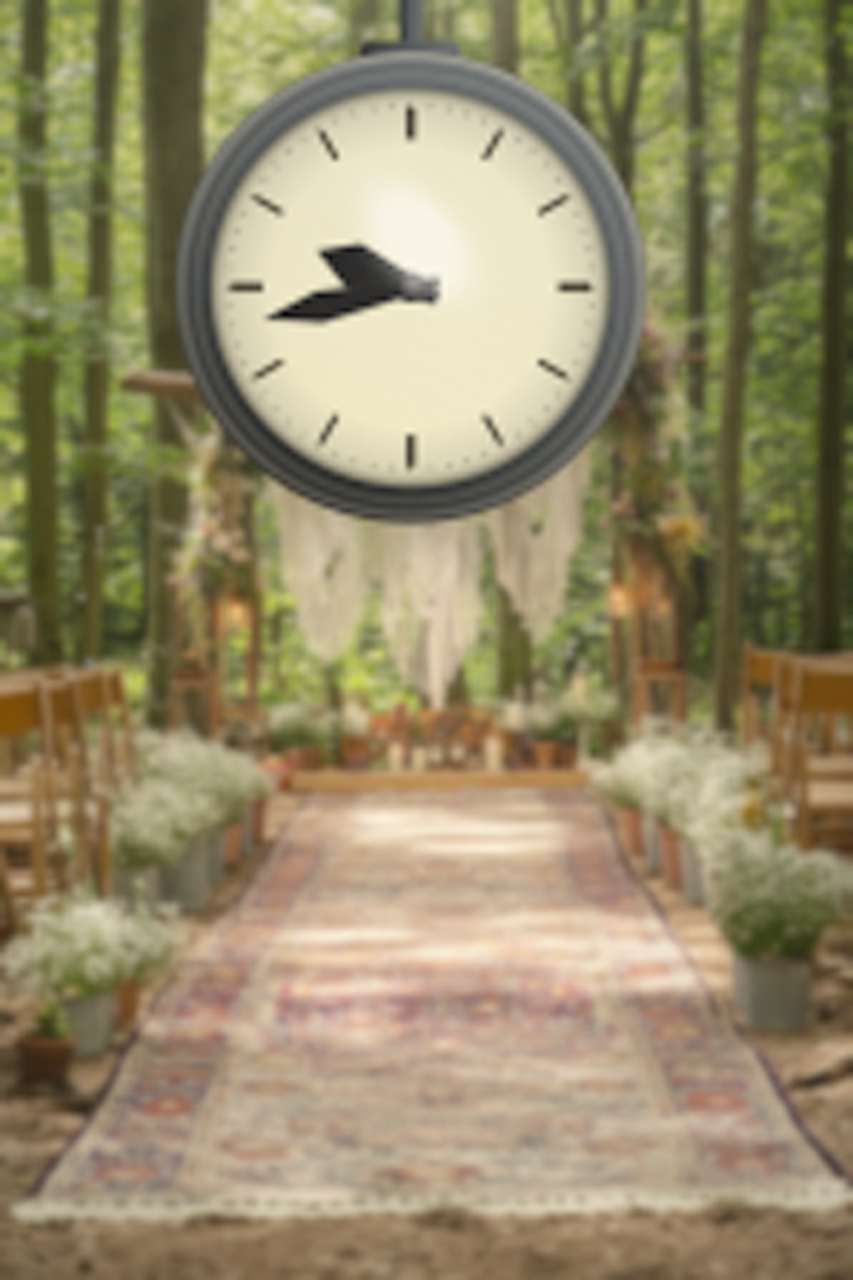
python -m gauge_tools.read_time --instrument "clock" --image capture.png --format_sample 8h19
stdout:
9h43
